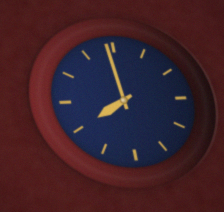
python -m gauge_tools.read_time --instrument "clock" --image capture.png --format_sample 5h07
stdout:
7h59
